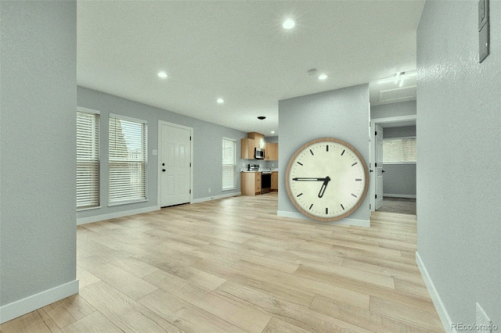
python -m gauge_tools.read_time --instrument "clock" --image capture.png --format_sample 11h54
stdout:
6h45
